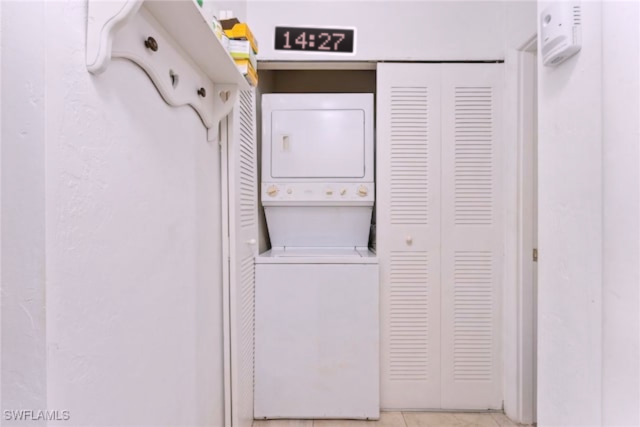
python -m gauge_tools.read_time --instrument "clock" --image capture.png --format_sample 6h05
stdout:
14h27
